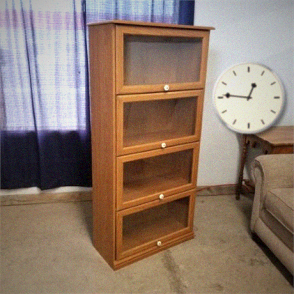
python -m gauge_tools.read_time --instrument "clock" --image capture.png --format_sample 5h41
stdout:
12h46
